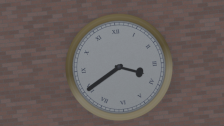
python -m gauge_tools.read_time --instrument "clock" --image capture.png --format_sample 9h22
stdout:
3h40
